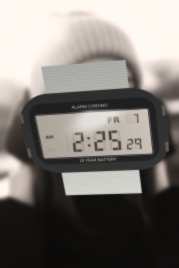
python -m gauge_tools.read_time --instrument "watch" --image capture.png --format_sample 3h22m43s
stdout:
2h25m29s
